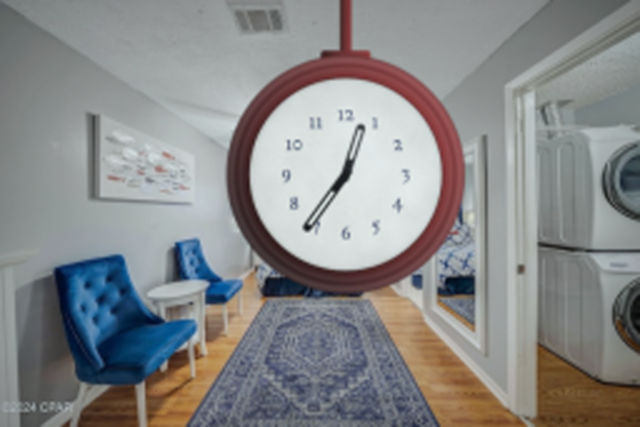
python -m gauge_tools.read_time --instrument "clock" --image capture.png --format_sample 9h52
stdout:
12h36
